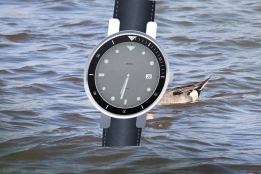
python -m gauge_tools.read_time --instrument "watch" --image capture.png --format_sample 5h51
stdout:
6h32
